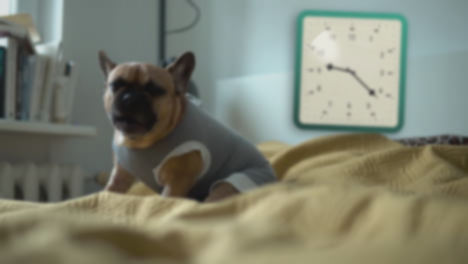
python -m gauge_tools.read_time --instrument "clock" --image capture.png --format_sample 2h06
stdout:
9h22
